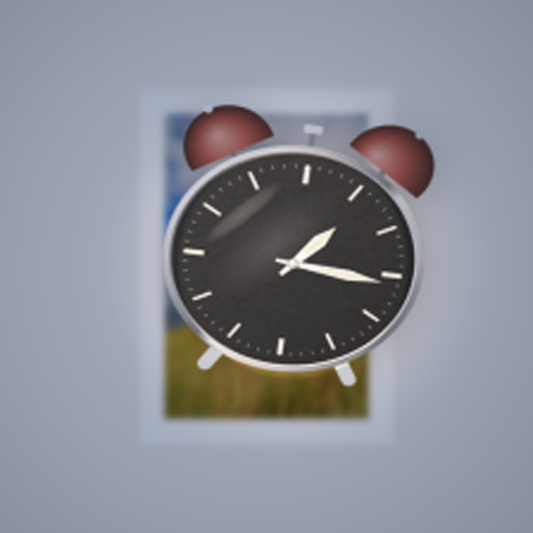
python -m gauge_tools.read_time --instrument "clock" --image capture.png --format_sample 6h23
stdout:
1h16
